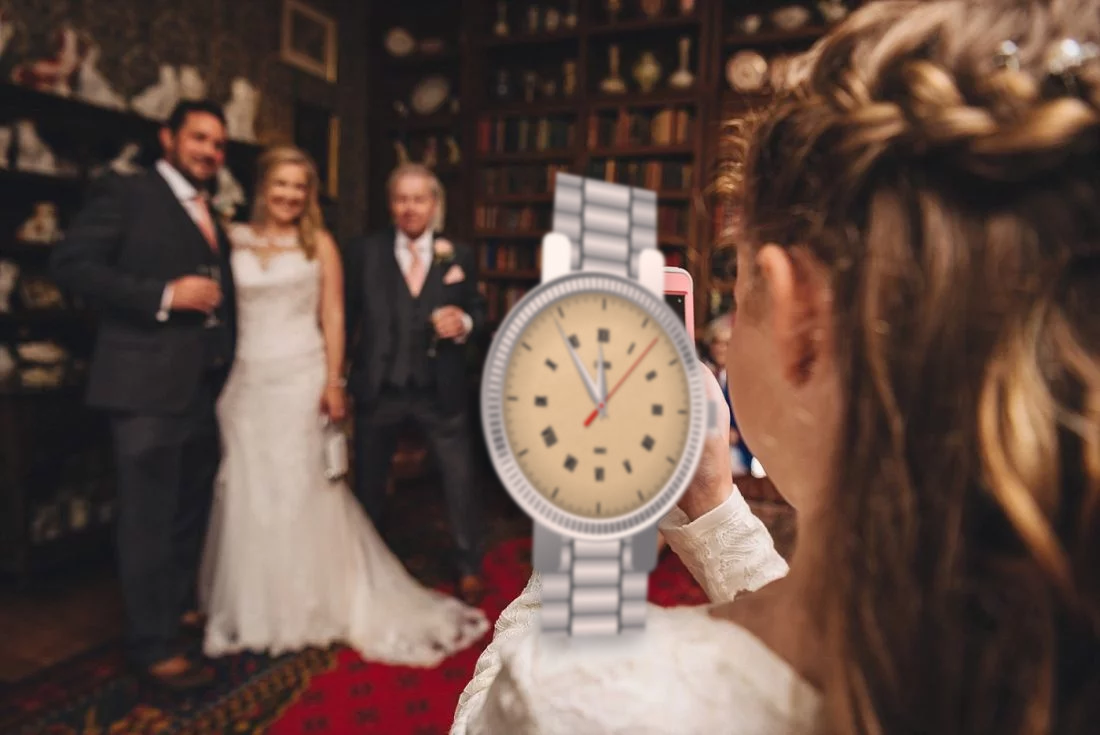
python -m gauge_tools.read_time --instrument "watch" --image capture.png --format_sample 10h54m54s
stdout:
11h54m07s
